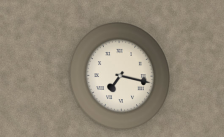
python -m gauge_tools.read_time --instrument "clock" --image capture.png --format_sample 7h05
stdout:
7h17
